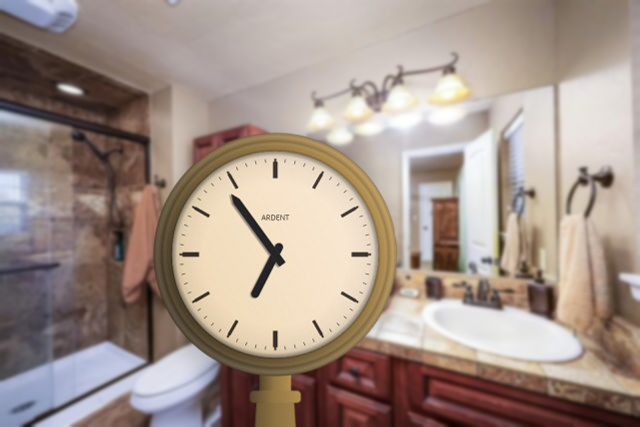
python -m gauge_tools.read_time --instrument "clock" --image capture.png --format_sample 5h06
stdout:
6h54
